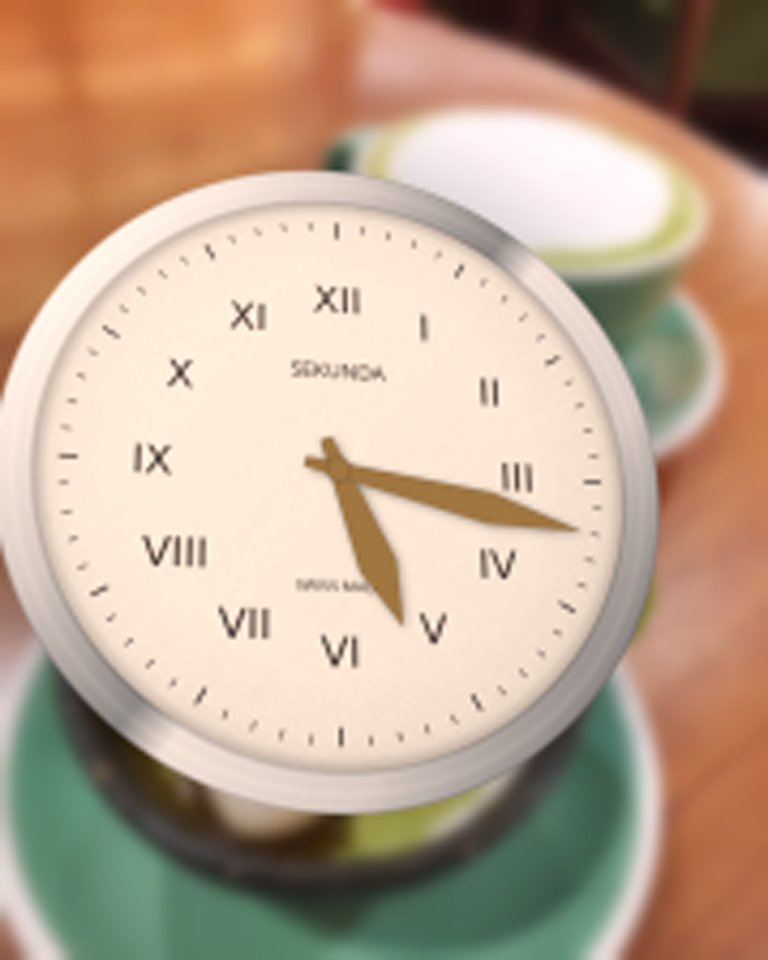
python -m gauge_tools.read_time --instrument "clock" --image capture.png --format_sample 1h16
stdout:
5h17
